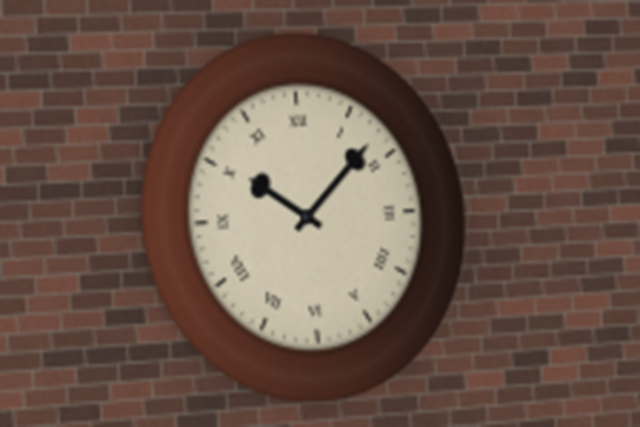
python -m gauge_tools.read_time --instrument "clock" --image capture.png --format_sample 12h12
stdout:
10h08
